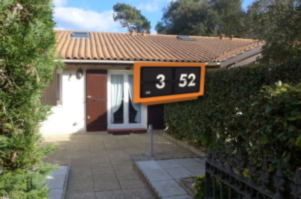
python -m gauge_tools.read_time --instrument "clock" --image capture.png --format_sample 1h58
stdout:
3h52
